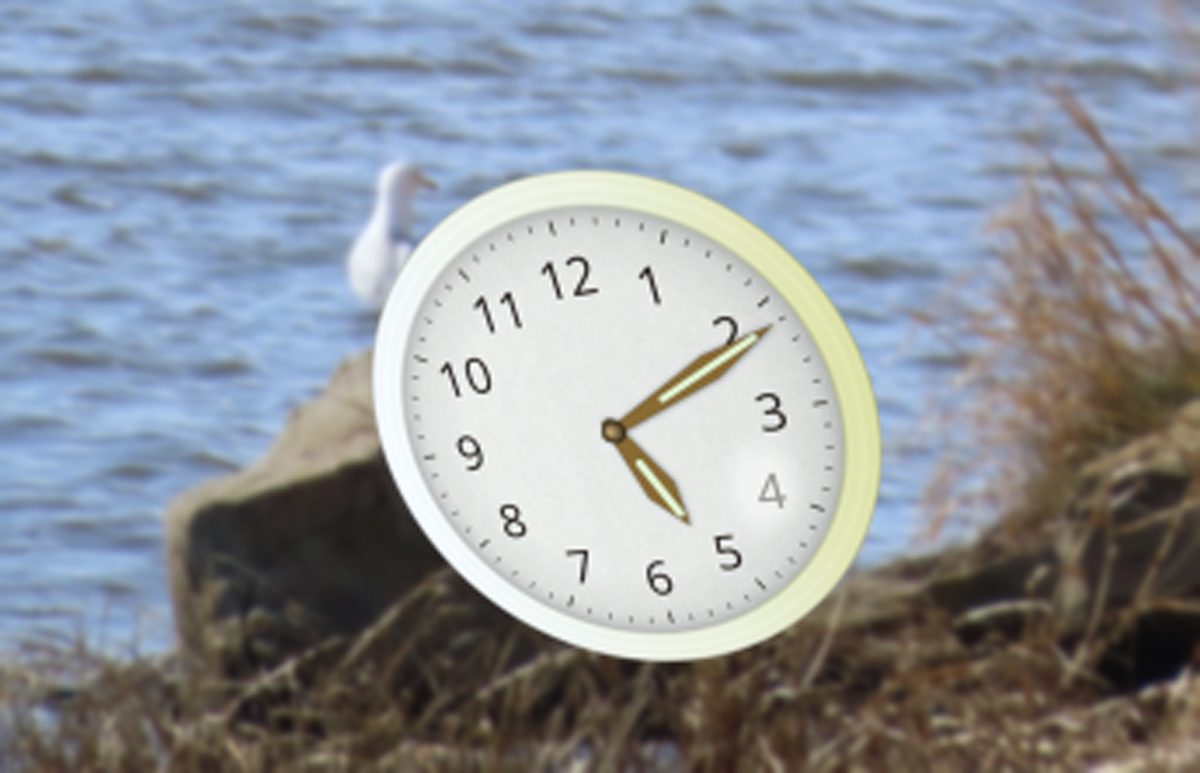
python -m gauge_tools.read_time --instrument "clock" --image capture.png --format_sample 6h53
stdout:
5h11
